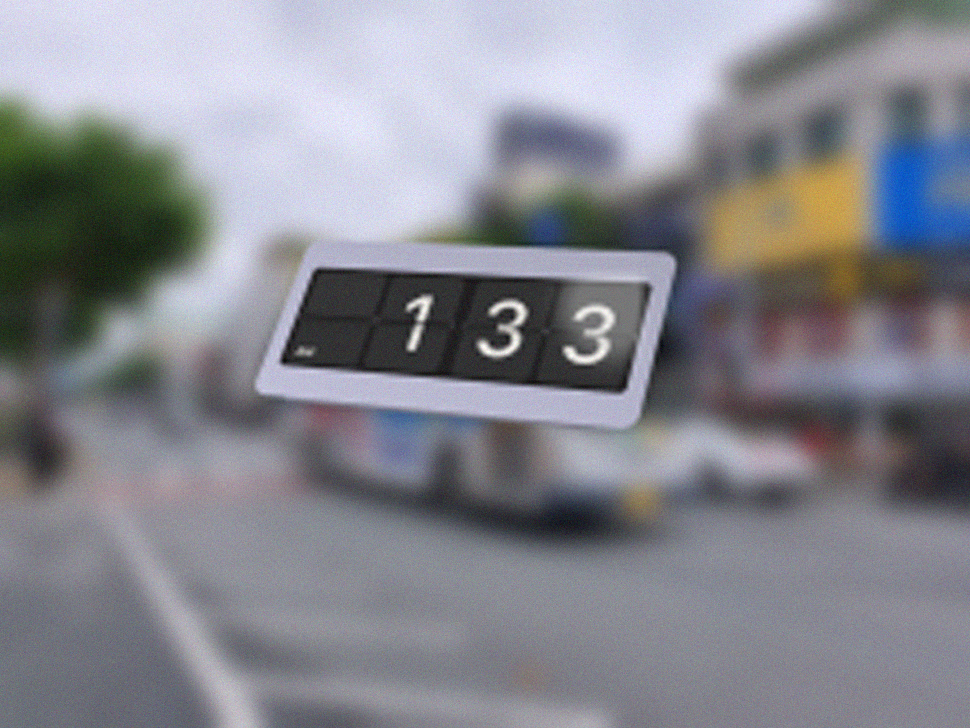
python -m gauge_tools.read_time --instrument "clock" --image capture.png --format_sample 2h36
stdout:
1h33
